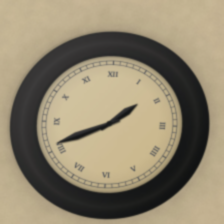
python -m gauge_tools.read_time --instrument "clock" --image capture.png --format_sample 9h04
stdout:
1h41
